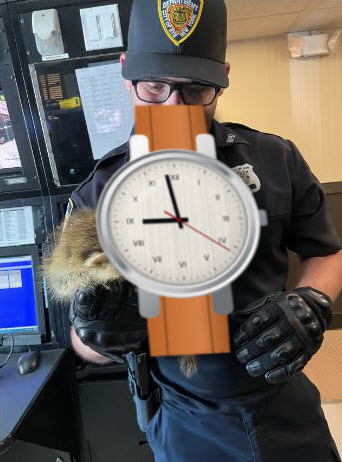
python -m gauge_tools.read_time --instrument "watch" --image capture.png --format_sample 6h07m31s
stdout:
8h58m21s
